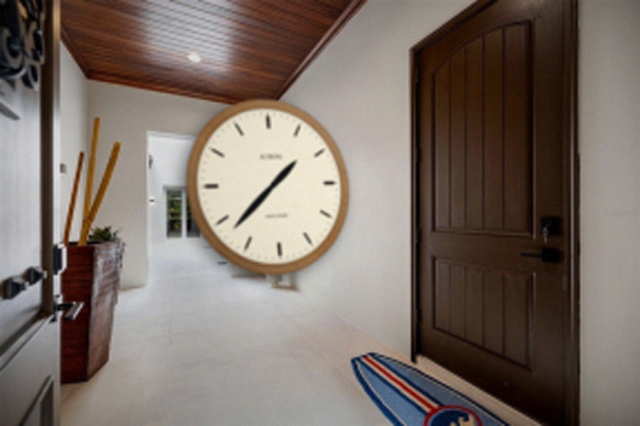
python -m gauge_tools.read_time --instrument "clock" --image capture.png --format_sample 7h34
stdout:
1h38
